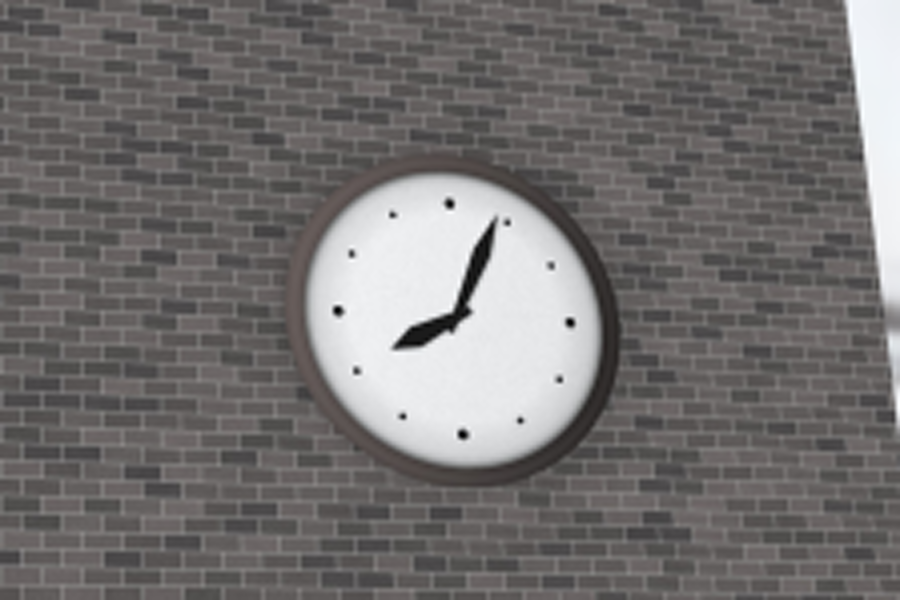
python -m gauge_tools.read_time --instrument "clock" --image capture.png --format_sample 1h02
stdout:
8h04
